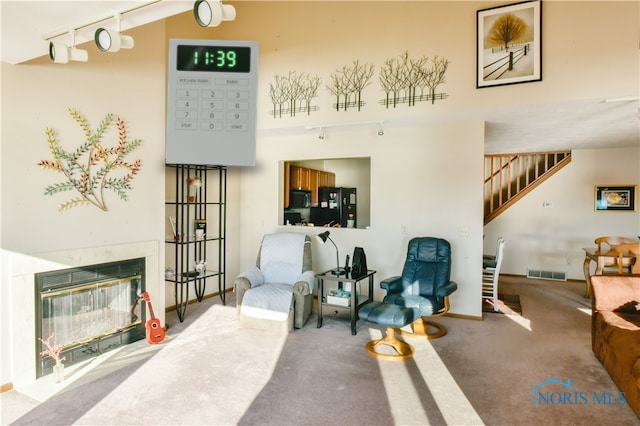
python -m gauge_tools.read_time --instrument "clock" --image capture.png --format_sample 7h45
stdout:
11h39
